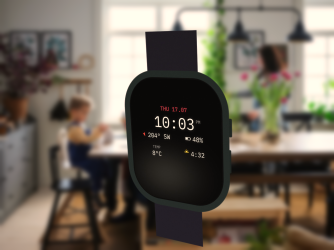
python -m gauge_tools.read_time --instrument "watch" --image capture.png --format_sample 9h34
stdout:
10h03
